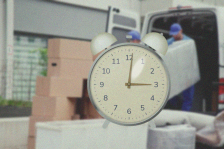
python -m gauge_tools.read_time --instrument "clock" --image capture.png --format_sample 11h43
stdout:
3h01
